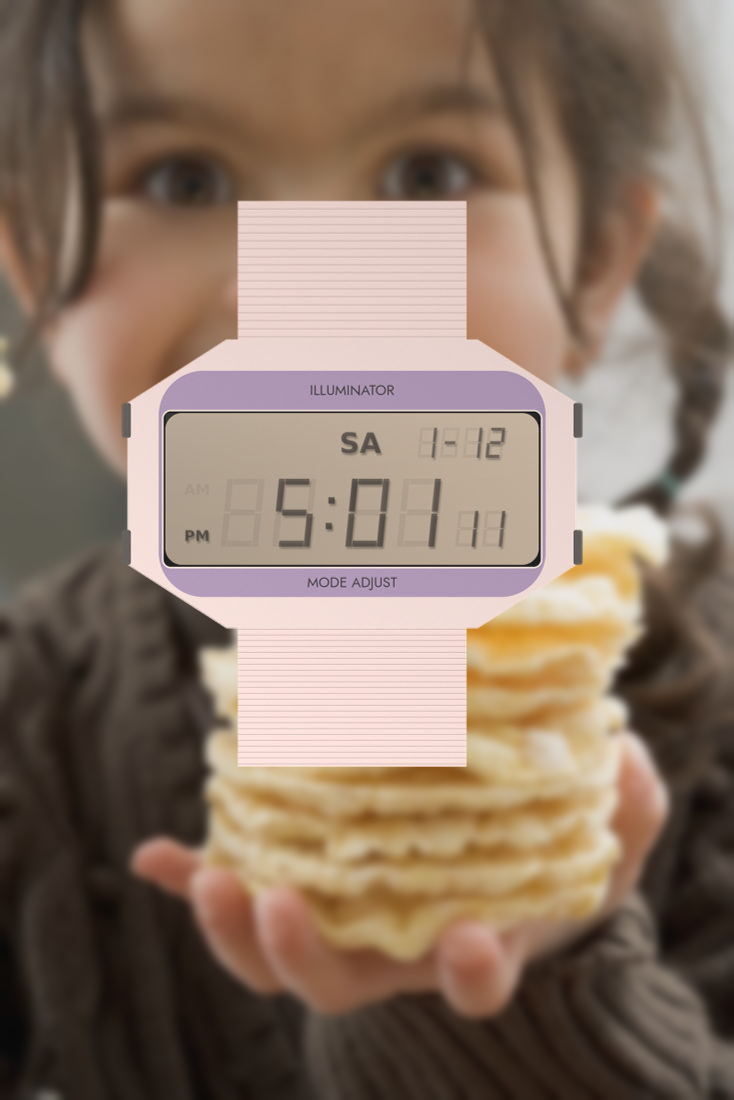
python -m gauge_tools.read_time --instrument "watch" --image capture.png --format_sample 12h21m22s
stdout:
5h01m11s
